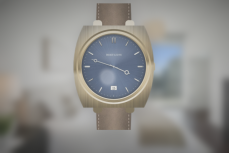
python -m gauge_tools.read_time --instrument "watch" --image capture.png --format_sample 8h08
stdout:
3h48
